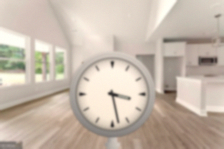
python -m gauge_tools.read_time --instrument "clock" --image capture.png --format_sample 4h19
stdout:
3h28
